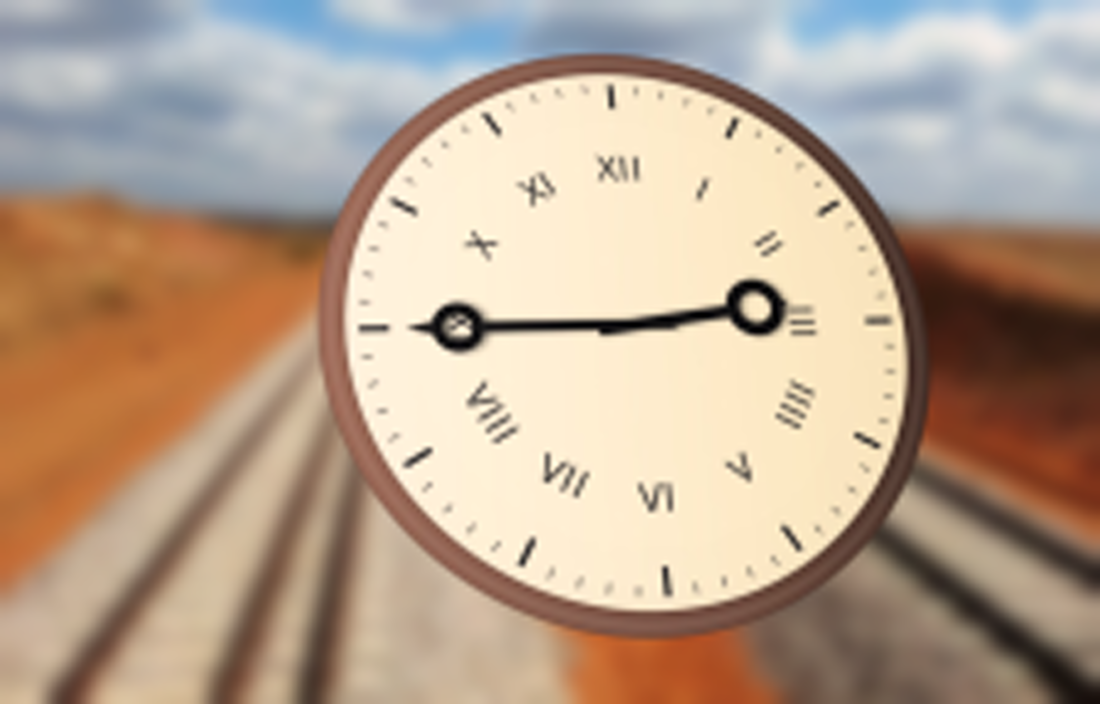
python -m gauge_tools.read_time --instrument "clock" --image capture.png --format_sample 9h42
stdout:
2h45
